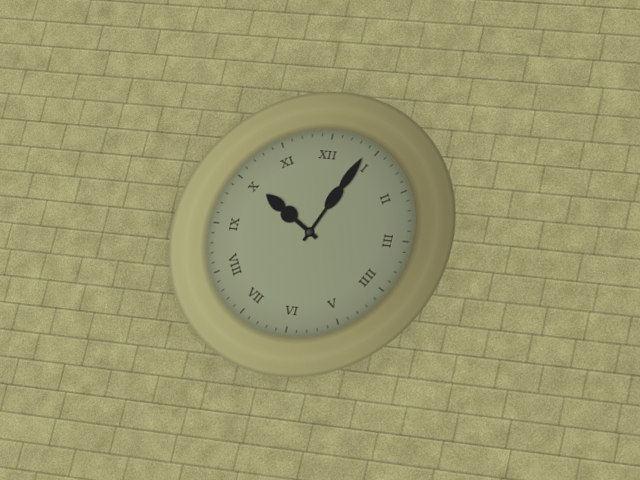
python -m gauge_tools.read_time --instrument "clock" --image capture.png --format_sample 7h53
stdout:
10h04
